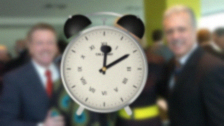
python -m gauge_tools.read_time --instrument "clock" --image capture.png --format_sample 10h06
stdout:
12h10
